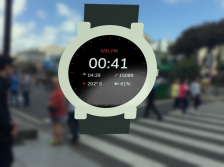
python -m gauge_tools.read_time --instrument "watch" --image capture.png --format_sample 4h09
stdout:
0h41
